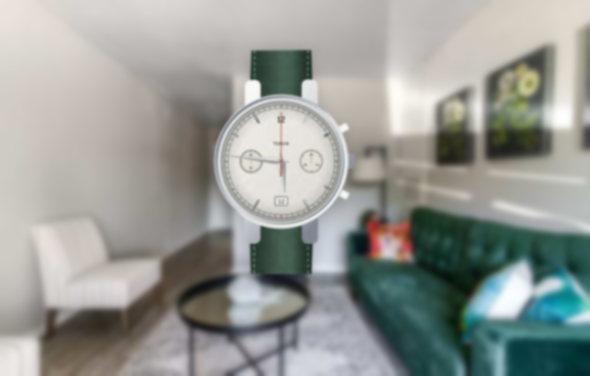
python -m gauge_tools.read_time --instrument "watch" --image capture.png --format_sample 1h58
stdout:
5h46
